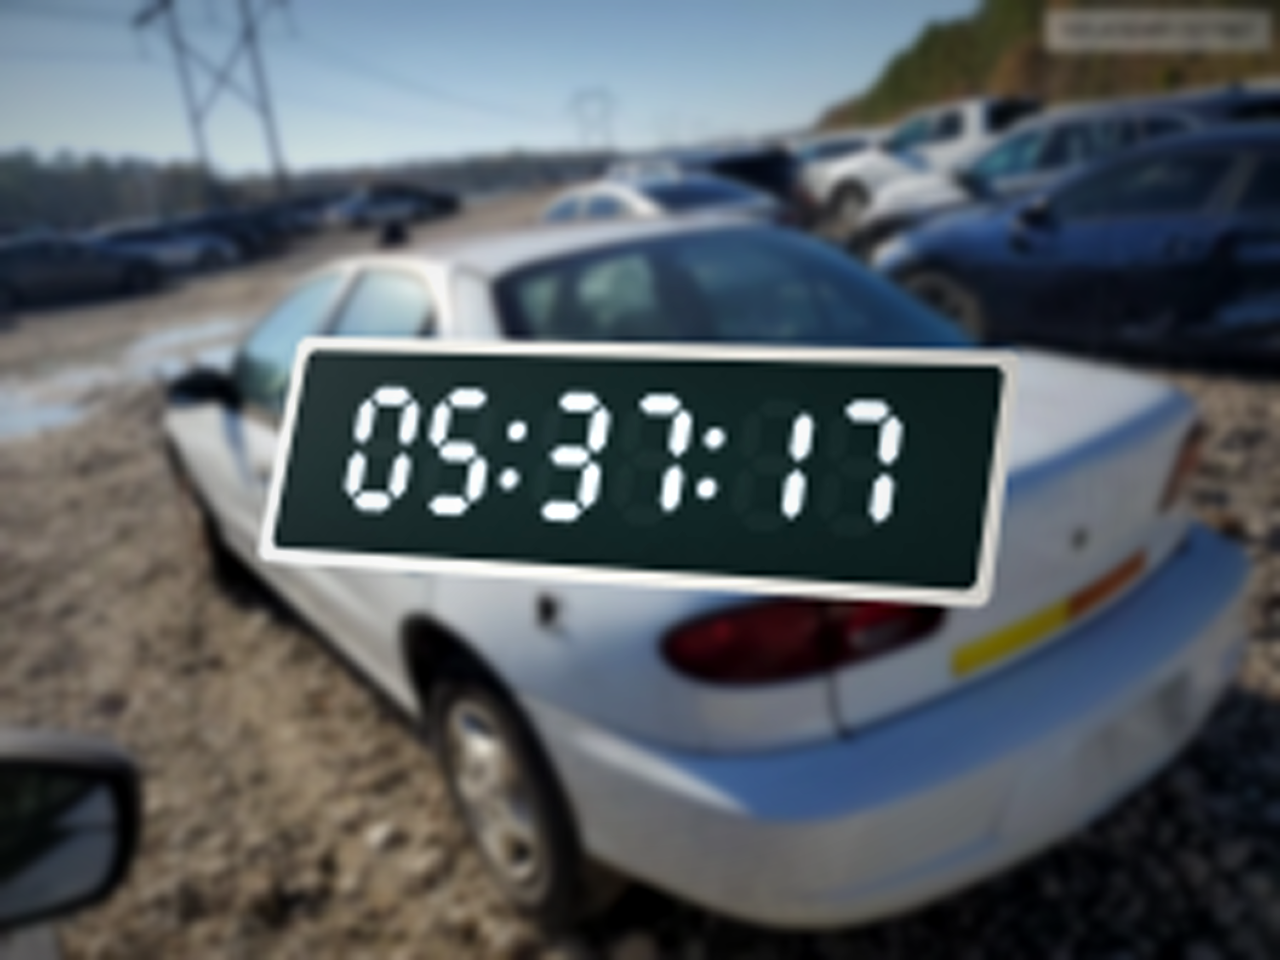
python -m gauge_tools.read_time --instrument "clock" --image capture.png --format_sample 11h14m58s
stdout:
5h37m17s
